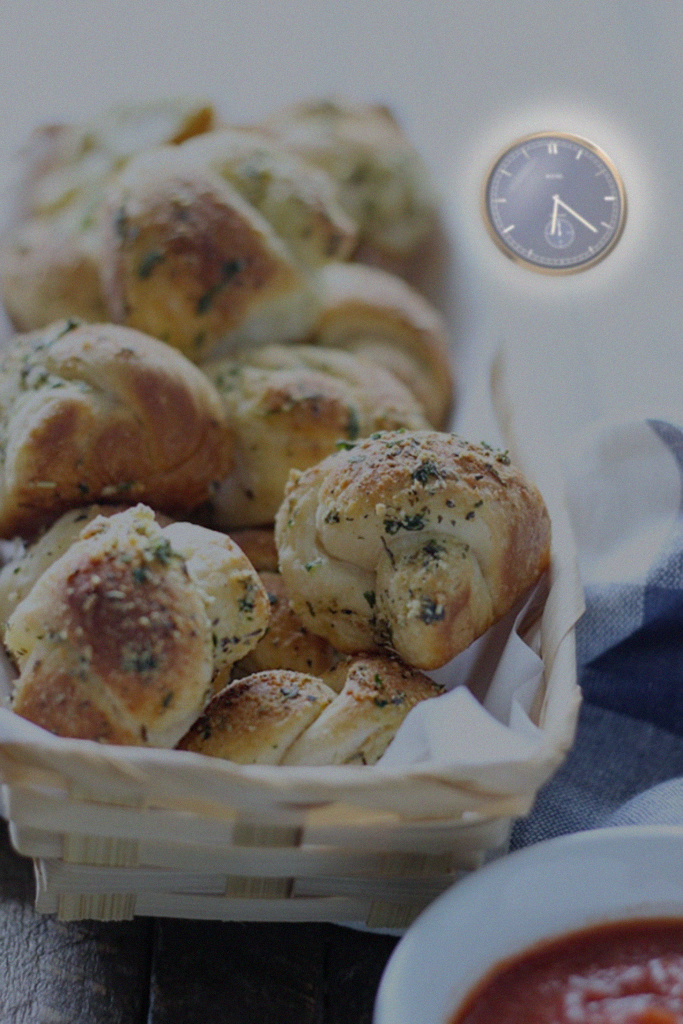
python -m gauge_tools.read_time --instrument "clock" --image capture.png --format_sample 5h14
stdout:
6h22
